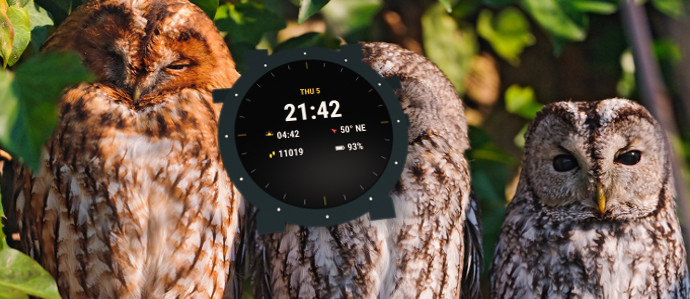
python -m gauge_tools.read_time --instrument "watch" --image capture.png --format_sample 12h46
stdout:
21h42
